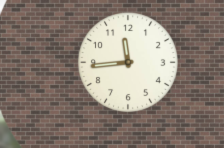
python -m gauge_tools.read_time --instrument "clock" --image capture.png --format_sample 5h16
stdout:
11h44
